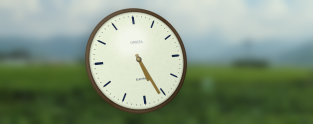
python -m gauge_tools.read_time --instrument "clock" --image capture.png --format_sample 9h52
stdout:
5h26
